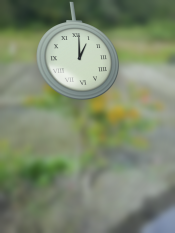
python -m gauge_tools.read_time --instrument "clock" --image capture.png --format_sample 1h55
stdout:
1h01
